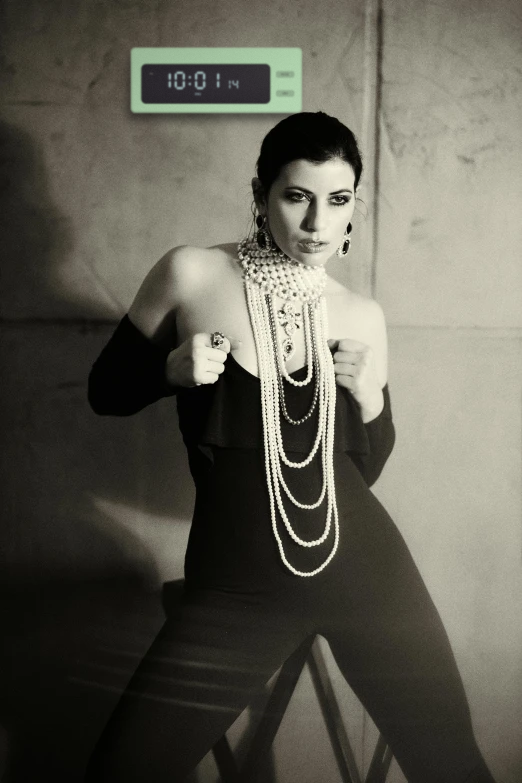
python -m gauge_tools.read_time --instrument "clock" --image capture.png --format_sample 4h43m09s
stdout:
10h01m14s
